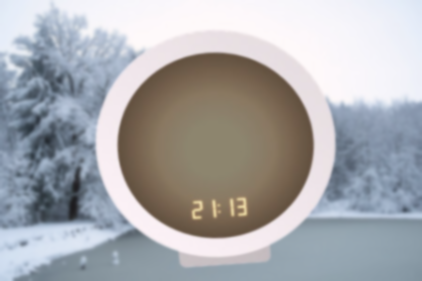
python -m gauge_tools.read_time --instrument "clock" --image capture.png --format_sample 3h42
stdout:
21h13
